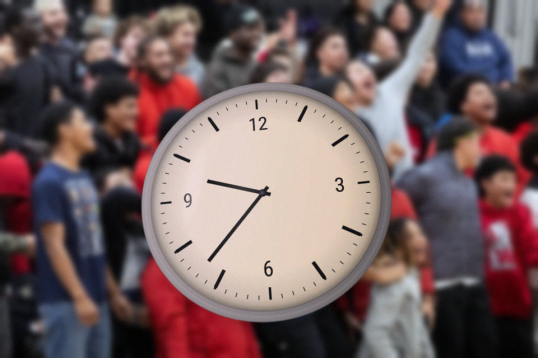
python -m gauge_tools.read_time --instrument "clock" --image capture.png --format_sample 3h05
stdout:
9h37
